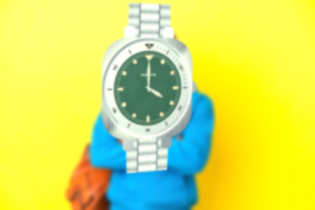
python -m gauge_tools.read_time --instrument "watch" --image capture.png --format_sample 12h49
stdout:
4h00
